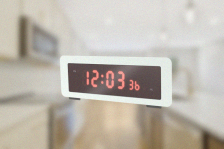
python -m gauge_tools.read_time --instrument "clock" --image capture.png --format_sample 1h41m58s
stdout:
12h03m36s
